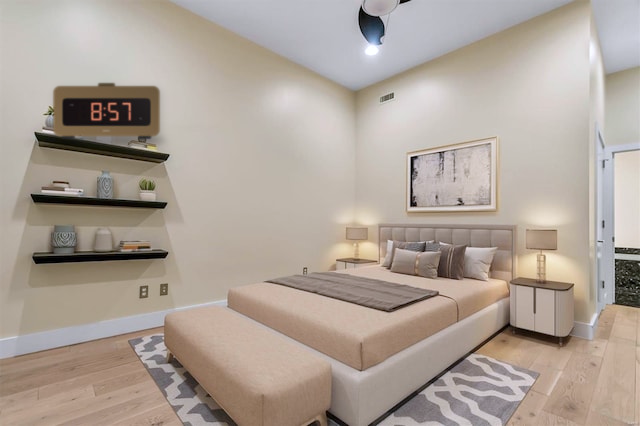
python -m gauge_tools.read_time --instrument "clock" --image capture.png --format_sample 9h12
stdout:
8h57
